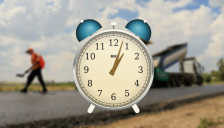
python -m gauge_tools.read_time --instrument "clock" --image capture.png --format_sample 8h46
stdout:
1h03
